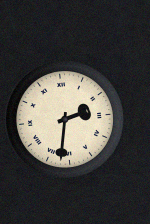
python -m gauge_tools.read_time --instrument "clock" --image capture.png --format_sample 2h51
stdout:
2h32
